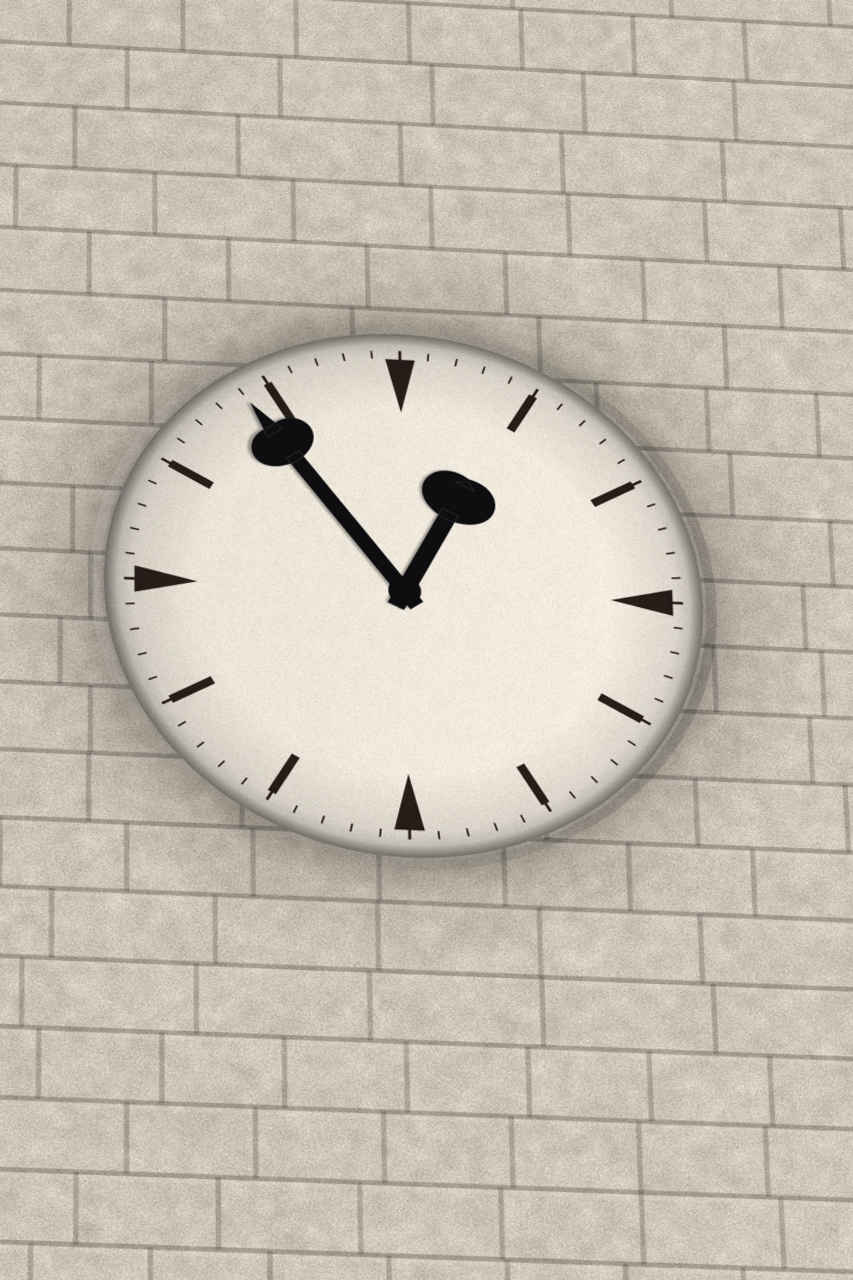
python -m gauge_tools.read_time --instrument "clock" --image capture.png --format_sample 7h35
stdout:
12h54
